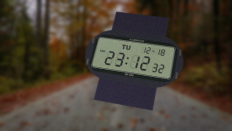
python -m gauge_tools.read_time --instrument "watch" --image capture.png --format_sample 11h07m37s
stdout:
23h12m32s
